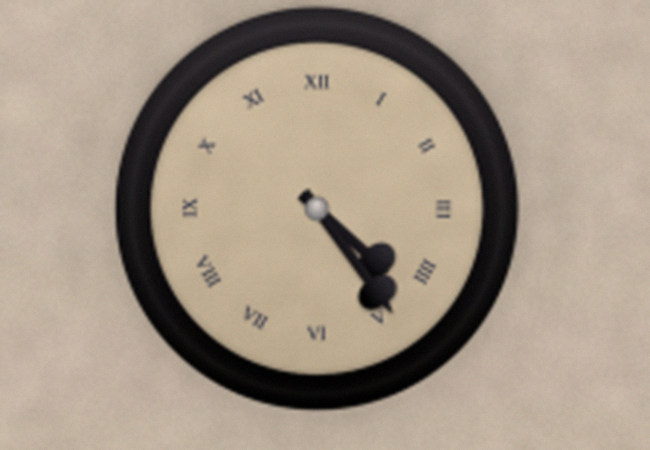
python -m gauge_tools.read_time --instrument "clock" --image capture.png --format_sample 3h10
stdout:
4h24
